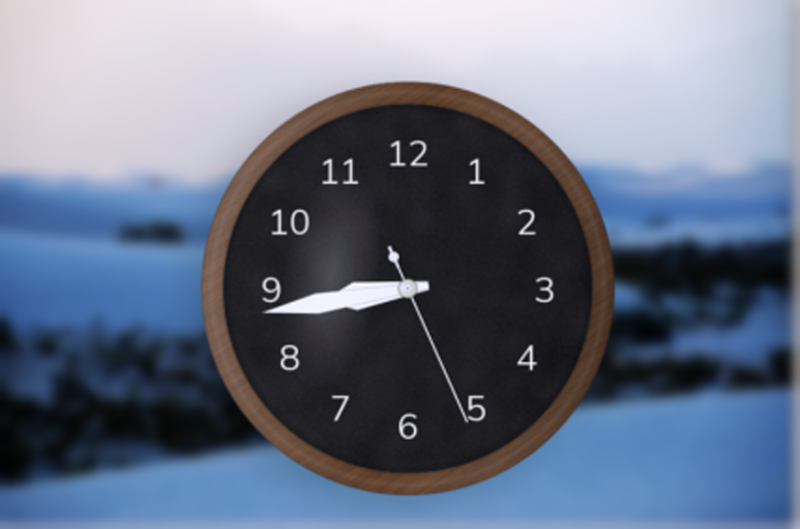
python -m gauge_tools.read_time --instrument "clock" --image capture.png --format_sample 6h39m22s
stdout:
8h43m26s
